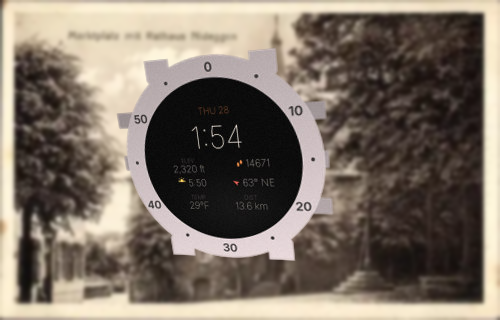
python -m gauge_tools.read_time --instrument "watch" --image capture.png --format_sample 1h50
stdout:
1h54
